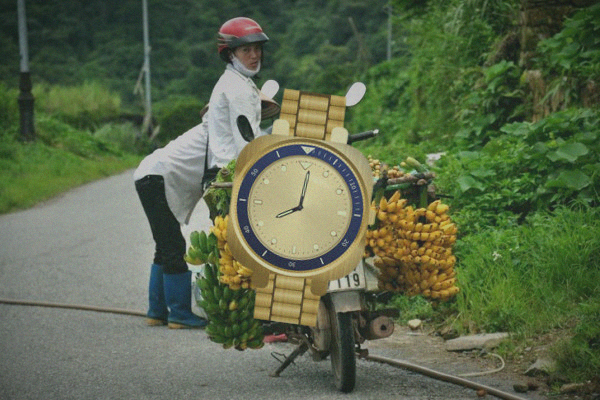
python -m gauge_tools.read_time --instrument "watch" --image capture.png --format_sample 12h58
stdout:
8h01
